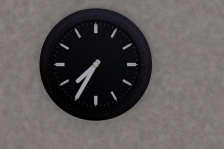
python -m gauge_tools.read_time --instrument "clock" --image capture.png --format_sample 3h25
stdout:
7h35
